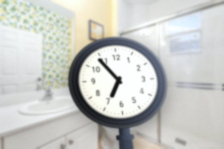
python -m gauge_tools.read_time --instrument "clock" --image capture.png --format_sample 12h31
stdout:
6h54
